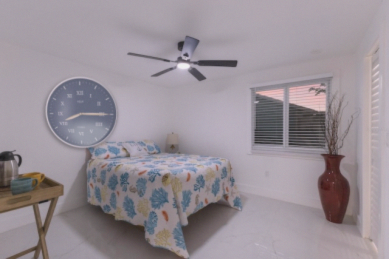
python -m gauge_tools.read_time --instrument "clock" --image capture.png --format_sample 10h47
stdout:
8h15
